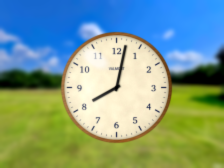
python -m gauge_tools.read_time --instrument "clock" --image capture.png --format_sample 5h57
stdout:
8h02
